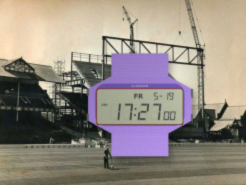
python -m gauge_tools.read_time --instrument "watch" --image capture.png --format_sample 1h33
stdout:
17h27
